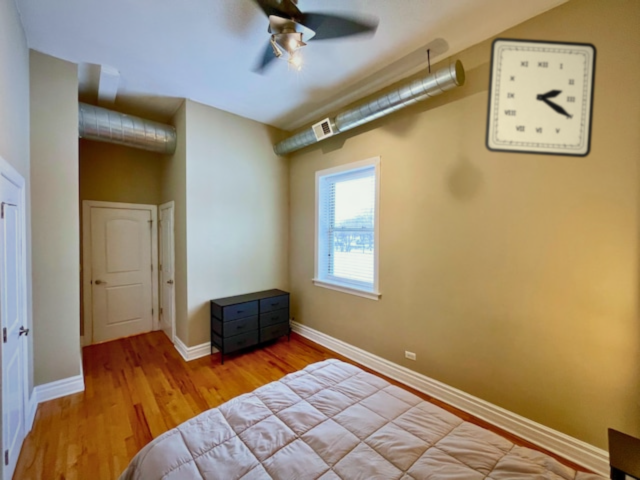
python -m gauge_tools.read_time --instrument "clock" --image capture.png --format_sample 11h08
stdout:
2h20
